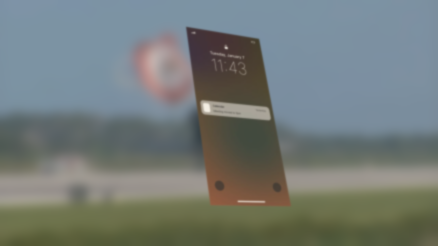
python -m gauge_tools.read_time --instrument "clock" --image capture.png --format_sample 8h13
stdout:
11h43
